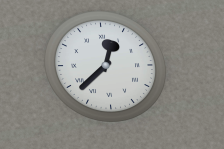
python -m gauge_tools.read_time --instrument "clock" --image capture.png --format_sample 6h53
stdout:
12h38
